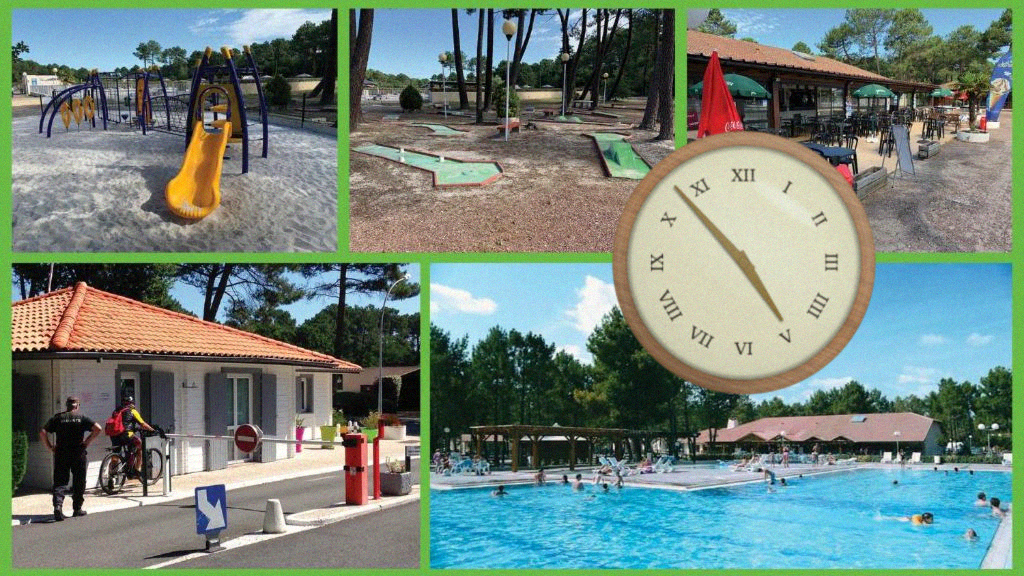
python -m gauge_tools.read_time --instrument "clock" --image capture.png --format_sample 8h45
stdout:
4h53
